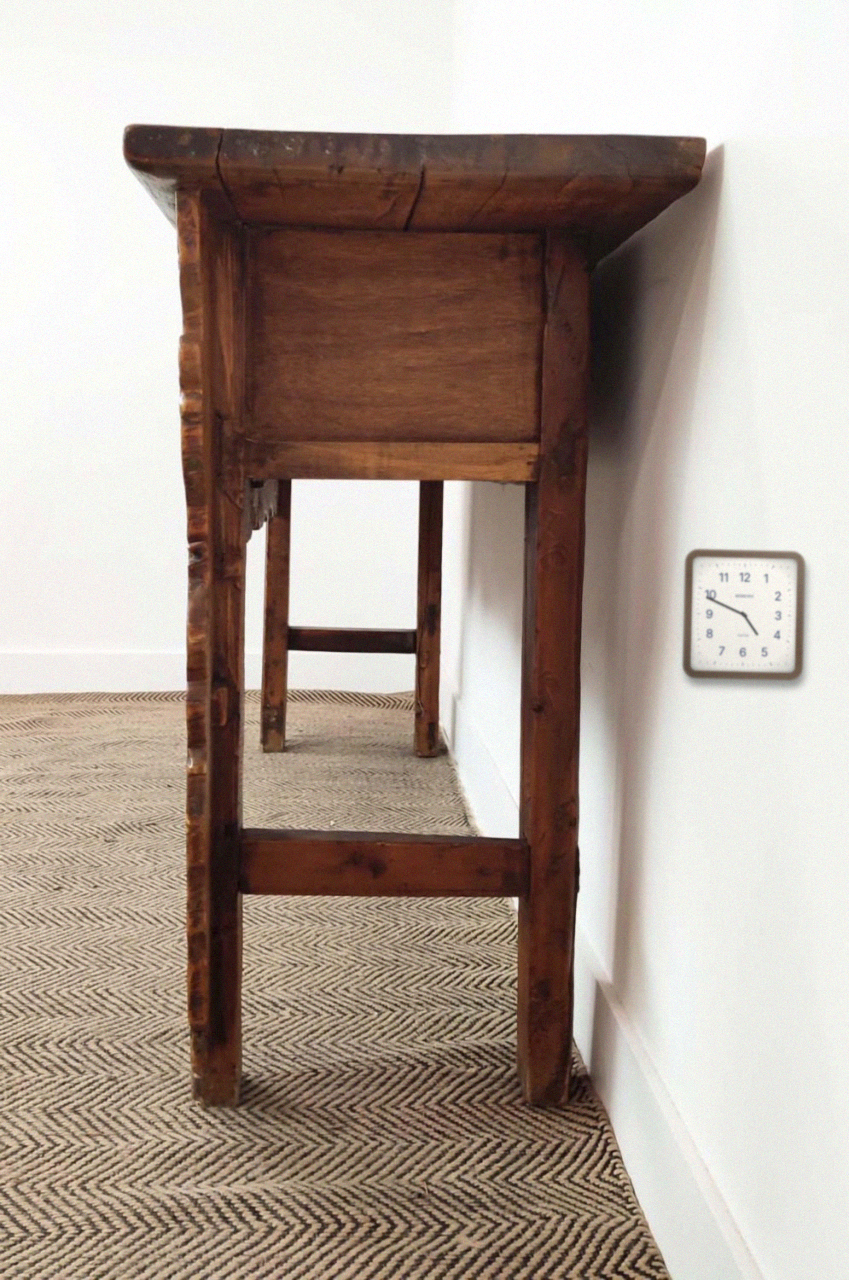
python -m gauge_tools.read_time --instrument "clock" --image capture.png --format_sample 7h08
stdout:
4h49
